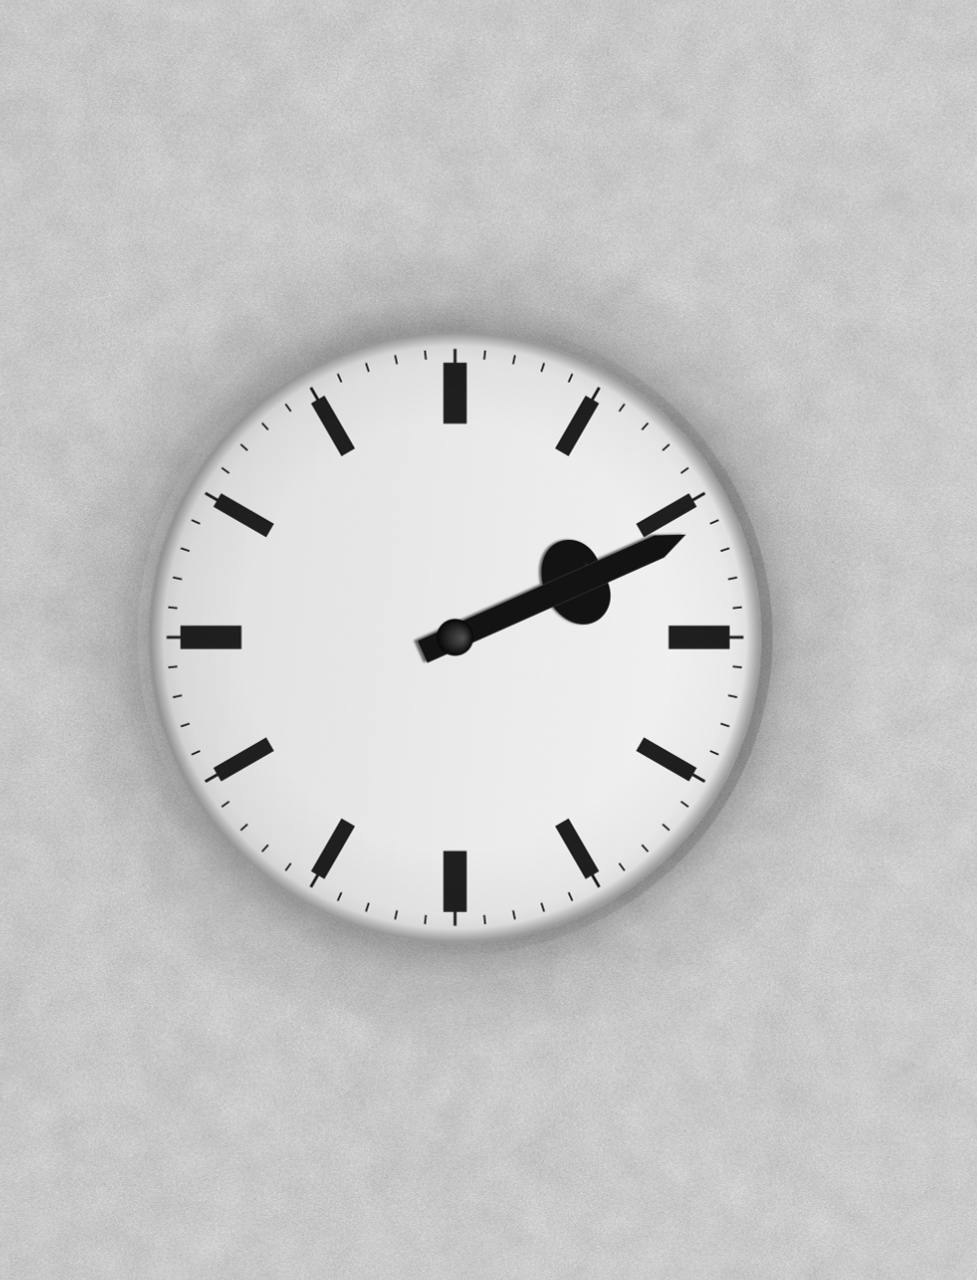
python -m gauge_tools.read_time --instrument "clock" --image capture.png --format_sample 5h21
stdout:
2h11
